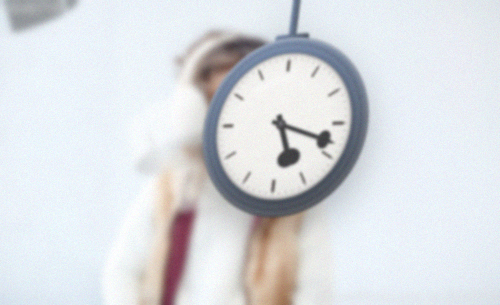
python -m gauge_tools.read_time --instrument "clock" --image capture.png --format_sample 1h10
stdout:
5h18
